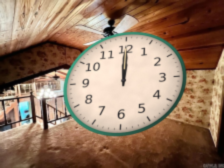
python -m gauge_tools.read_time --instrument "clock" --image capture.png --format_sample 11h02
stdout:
12h00
